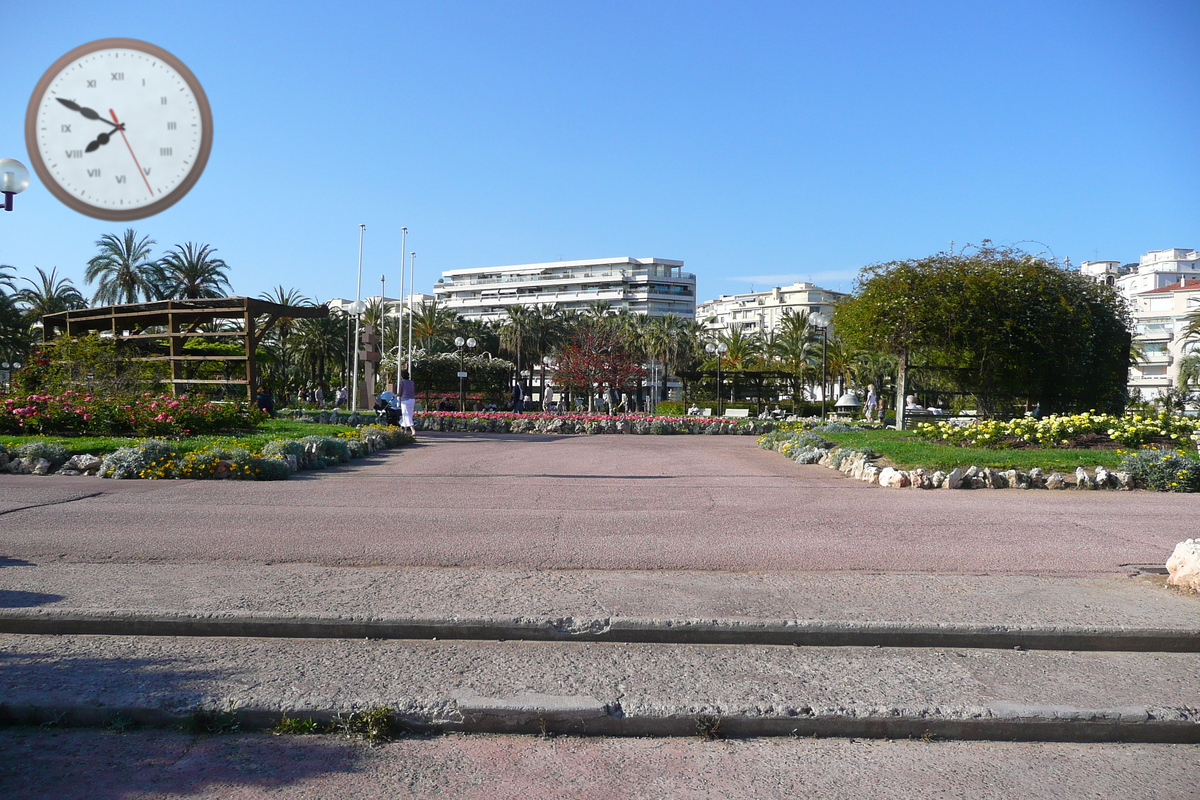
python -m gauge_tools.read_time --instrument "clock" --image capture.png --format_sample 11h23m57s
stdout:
7h49m26s
